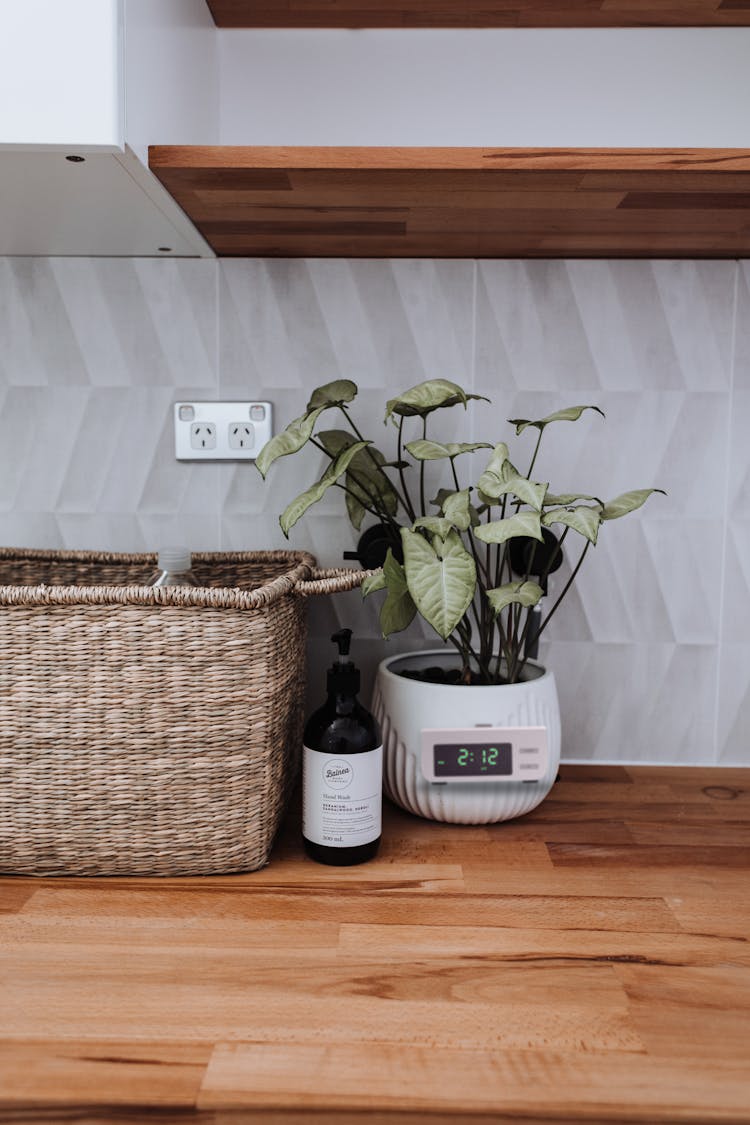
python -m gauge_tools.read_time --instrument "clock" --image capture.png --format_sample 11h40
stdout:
2h12
